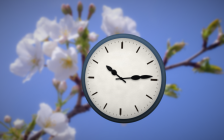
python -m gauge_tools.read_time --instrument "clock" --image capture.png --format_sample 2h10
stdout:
10h14
